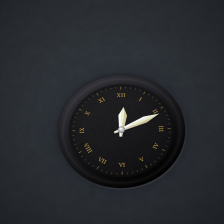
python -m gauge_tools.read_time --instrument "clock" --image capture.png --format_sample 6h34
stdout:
12h11
